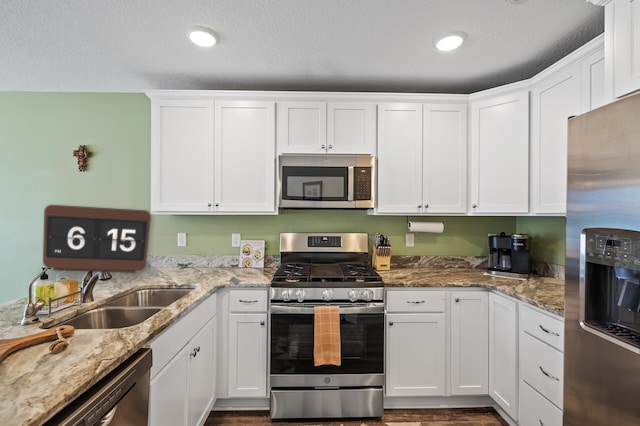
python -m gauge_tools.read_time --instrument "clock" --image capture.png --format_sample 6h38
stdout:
6h15
